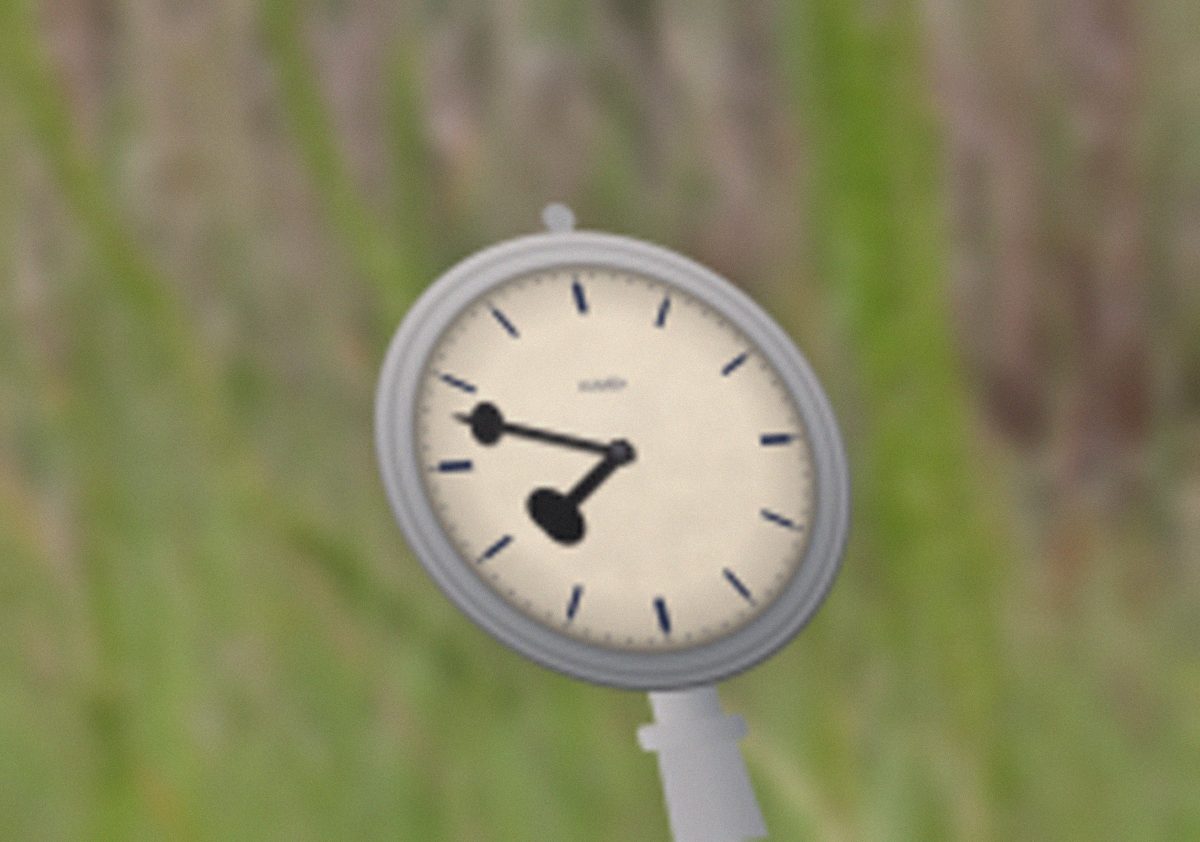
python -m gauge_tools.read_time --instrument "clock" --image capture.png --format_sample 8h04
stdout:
7h48
